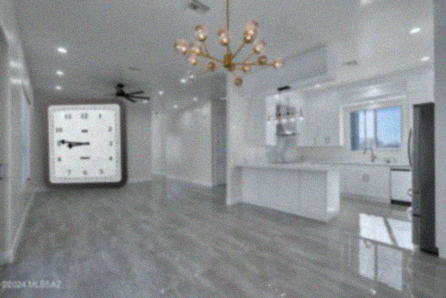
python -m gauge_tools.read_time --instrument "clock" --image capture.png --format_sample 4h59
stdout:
8h46
